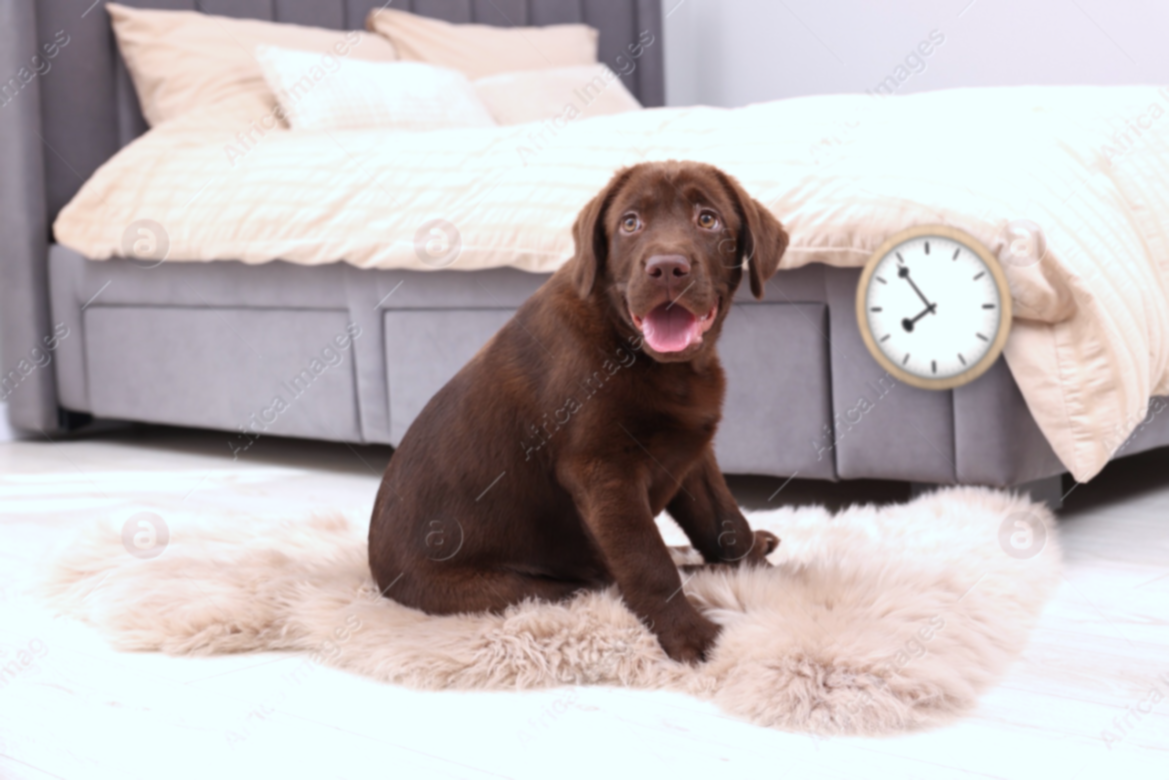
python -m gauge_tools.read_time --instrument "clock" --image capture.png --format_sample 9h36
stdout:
7h54
